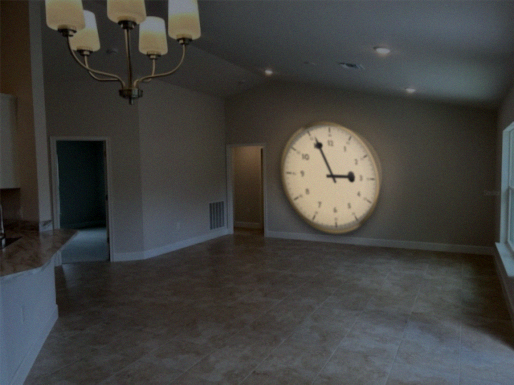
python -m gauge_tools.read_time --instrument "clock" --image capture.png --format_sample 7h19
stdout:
2h56
